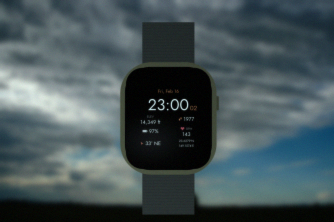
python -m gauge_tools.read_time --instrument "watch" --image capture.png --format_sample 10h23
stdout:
23h00
